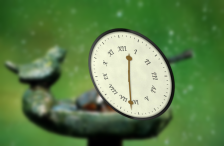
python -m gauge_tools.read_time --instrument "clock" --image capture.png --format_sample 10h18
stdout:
12h32
